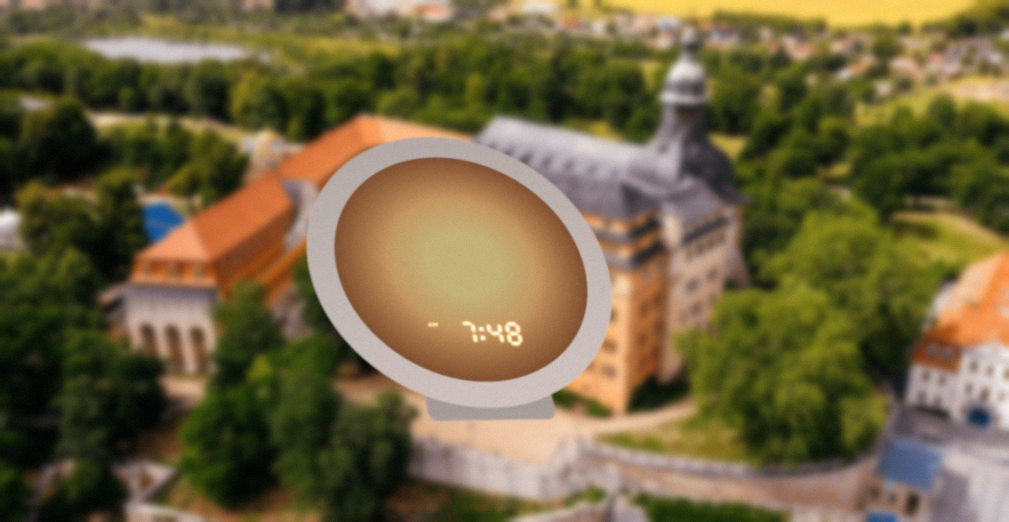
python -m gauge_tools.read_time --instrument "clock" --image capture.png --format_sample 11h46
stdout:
7h48
